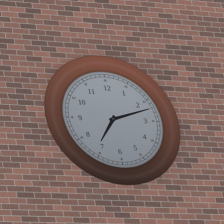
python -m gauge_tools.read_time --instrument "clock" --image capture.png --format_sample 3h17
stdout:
7h12
